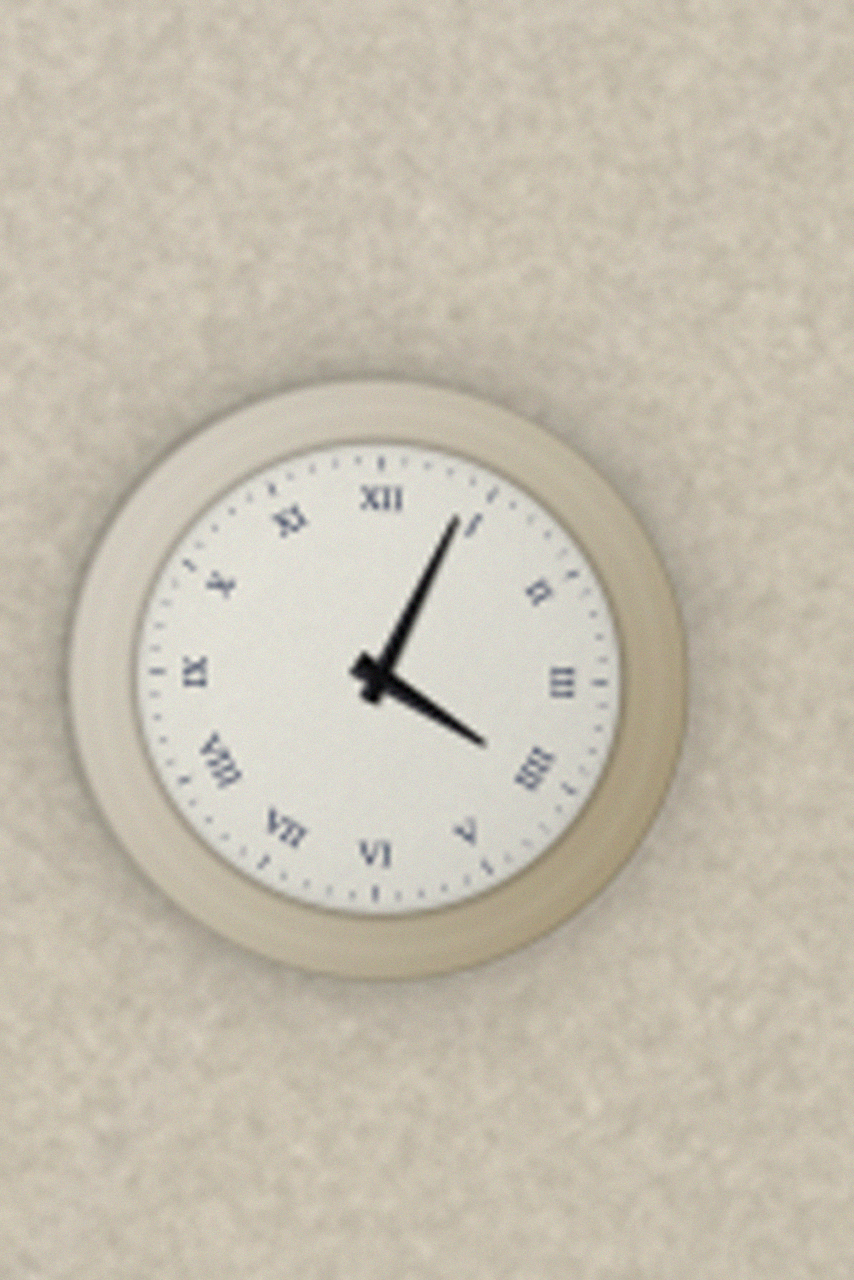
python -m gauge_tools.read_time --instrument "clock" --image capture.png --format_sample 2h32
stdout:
4h04
